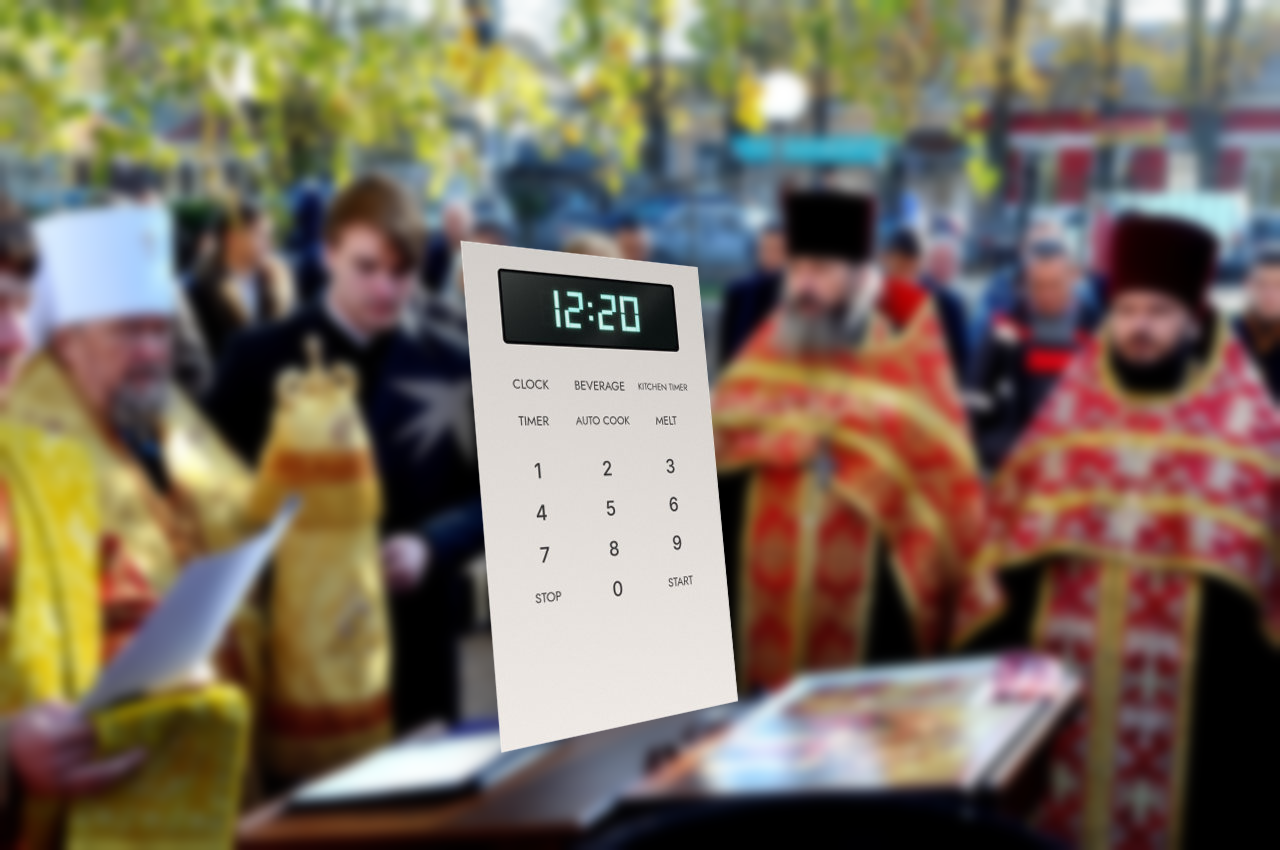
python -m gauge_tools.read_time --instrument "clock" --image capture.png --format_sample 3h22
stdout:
12h20
